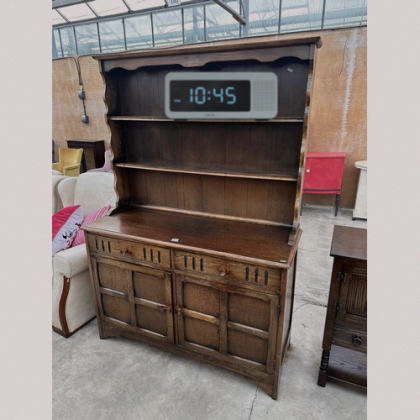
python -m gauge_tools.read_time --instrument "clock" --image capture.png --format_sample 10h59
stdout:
10h45
